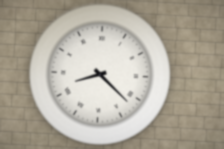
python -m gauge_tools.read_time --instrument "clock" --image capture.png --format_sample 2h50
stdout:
8h22
